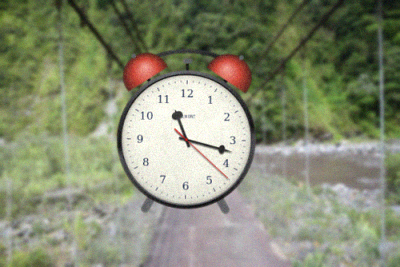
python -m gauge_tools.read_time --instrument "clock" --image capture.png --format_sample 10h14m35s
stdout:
11h17m22s
